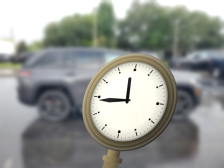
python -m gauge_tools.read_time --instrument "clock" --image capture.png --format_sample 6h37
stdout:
11h44
